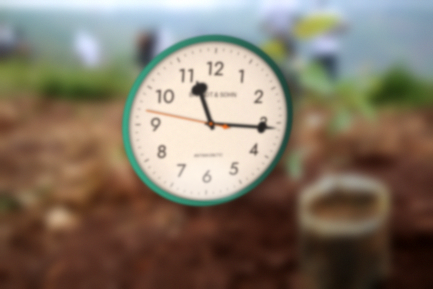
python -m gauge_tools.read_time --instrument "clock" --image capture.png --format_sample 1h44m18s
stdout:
11h15m47s
